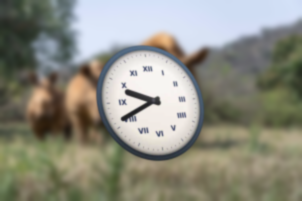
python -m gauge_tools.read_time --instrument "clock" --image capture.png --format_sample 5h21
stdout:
9h41
